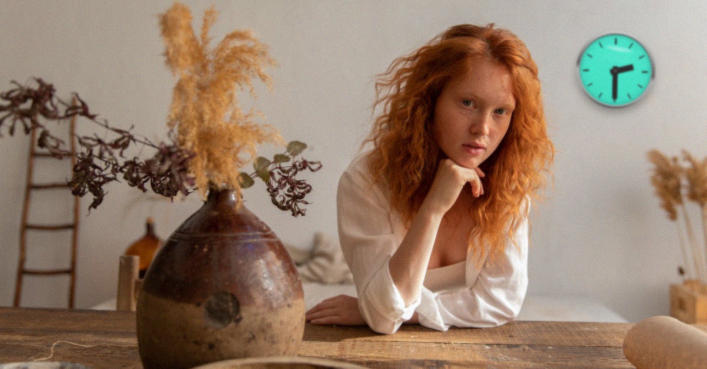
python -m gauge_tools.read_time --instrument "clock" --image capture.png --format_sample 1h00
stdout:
2h30
